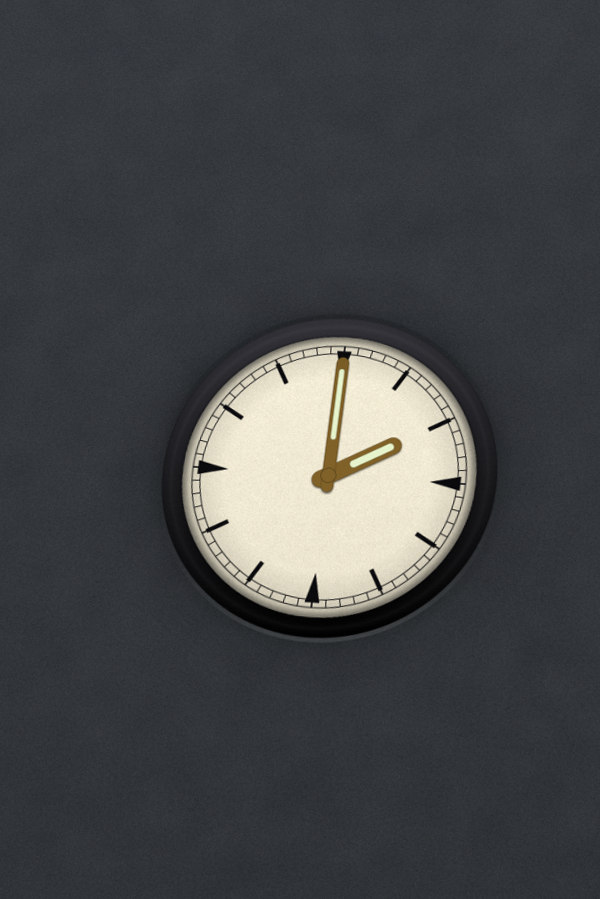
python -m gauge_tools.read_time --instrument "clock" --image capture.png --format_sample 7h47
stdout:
2h00
